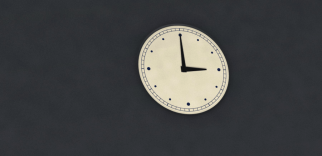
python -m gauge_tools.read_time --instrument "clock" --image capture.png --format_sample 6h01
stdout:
3h00
